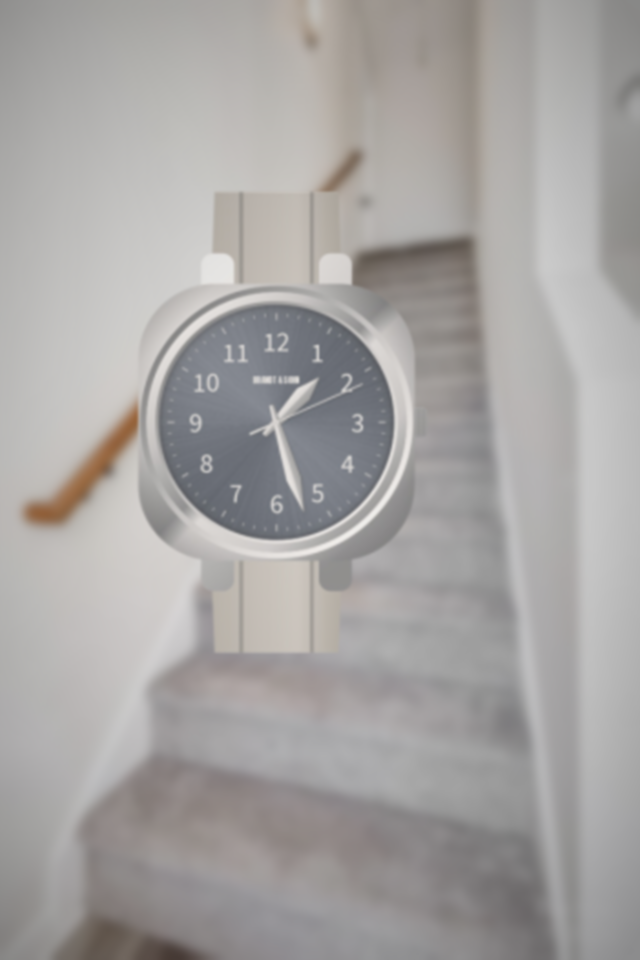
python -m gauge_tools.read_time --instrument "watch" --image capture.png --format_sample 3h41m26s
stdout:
1h27m11s
